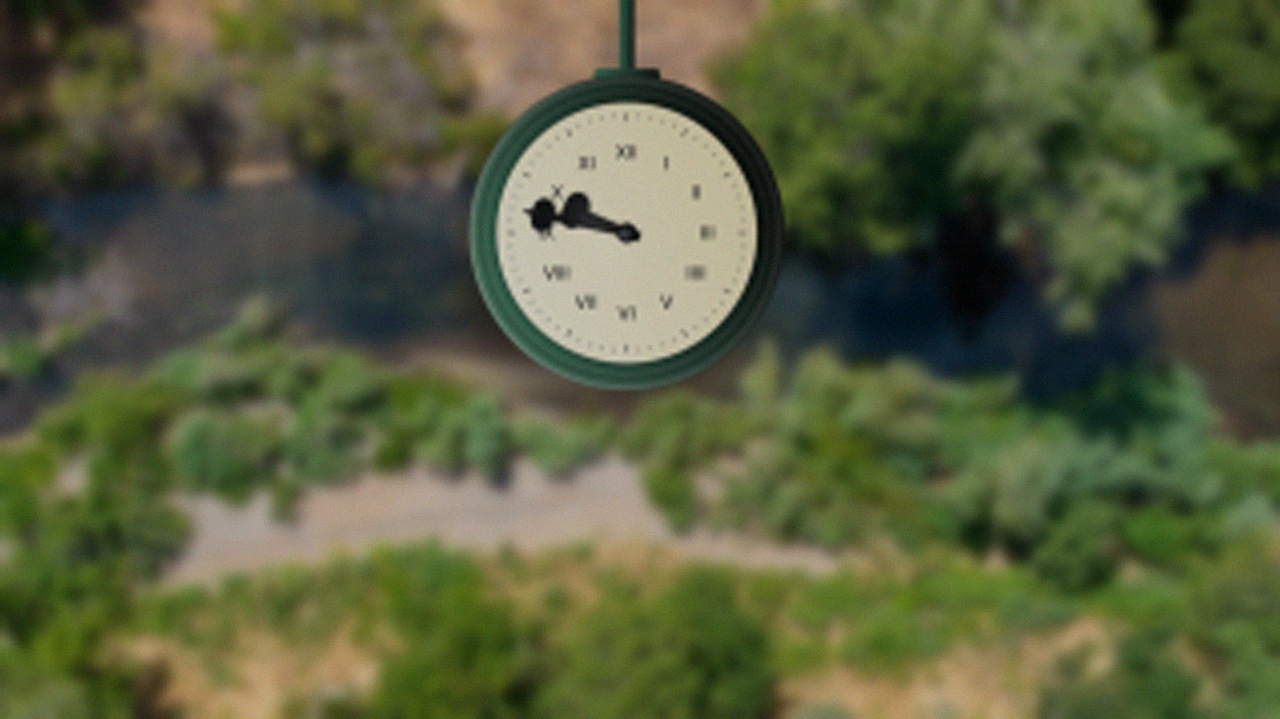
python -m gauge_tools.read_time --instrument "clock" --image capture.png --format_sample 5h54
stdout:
9h47
